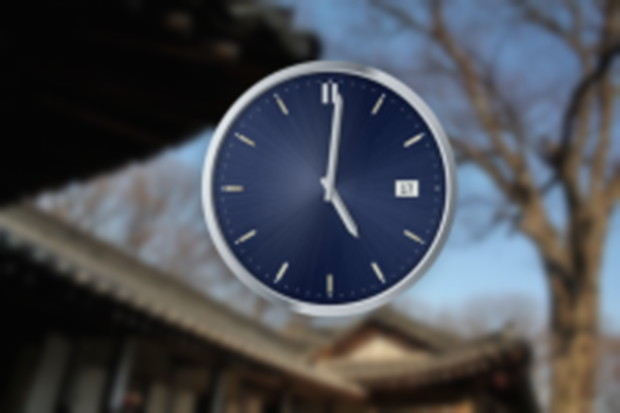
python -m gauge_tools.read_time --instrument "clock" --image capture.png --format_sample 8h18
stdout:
5h01
